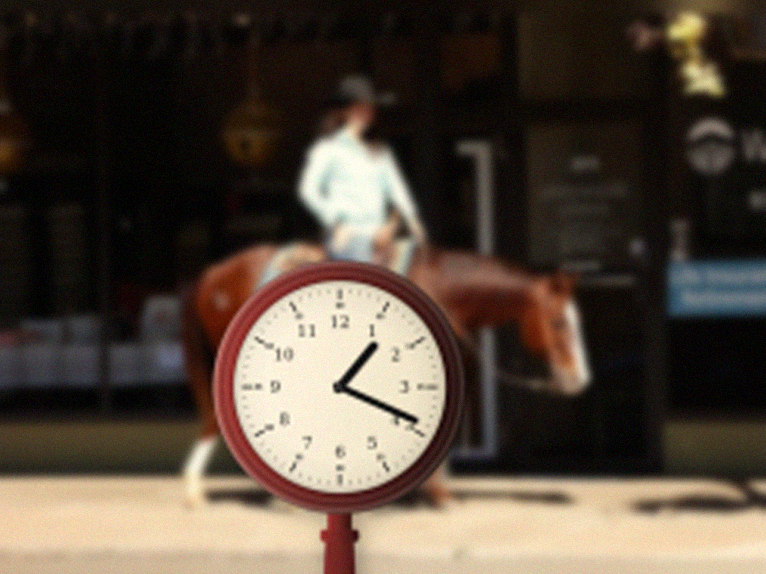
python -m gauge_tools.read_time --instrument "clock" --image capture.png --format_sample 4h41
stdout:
1h19
